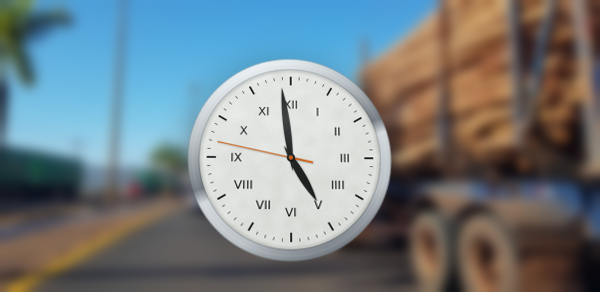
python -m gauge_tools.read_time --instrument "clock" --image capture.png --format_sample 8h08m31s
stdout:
4h58m47s
